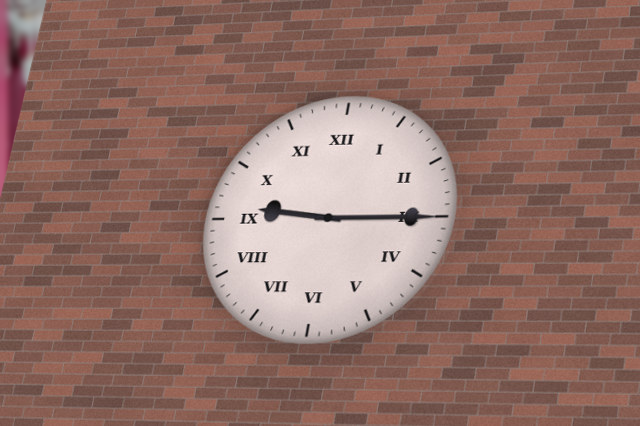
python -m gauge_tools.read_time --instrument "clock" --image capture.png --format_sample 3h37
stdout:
9h15
